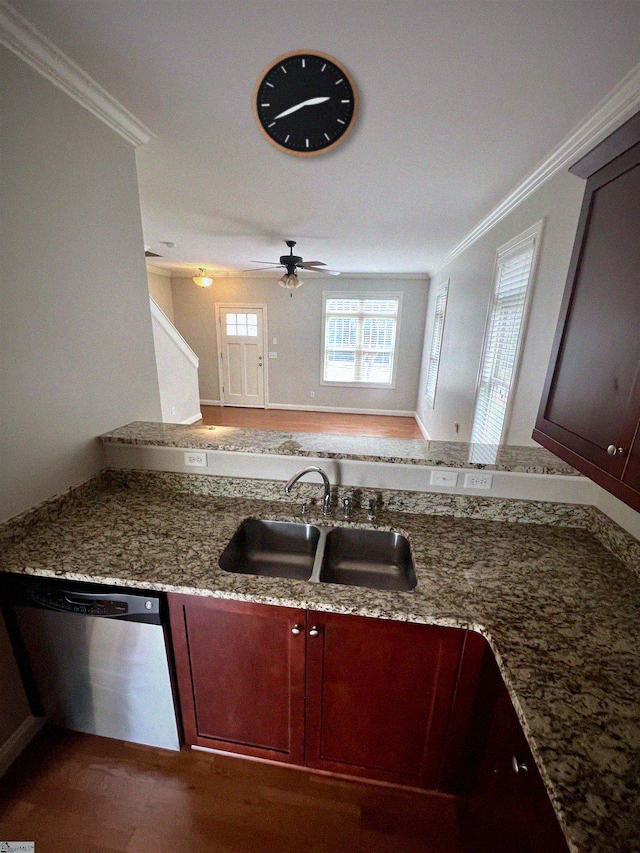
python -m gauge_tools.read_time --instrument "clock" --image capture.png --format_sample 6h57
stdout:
2h41
